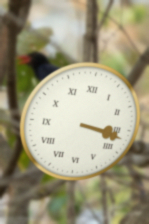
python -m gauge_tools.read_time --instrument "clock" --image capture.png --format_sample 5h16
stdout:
3h17
